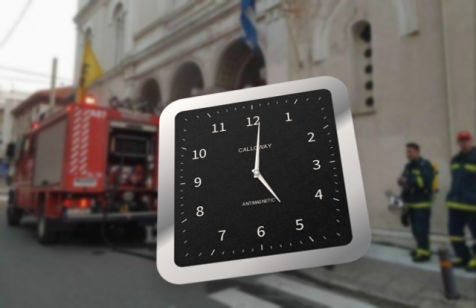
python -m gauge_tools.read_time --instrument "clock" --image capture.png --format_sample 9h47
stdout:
5h01
